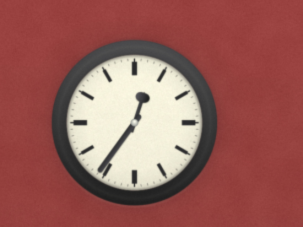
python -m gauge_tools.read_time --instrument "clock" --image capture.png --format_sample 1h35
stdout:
12h36
